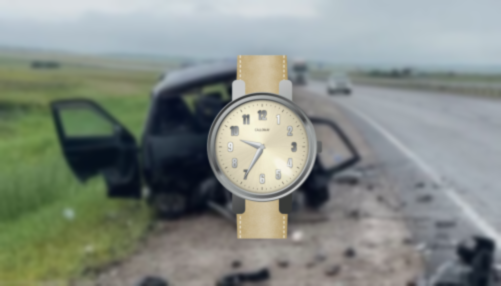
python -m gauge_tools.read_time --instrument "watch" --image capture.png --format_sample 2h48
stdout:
9h35
